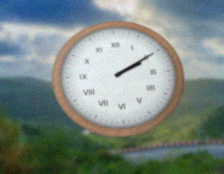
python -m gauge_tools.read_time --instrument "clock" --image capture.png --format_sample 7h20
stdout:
2h10
